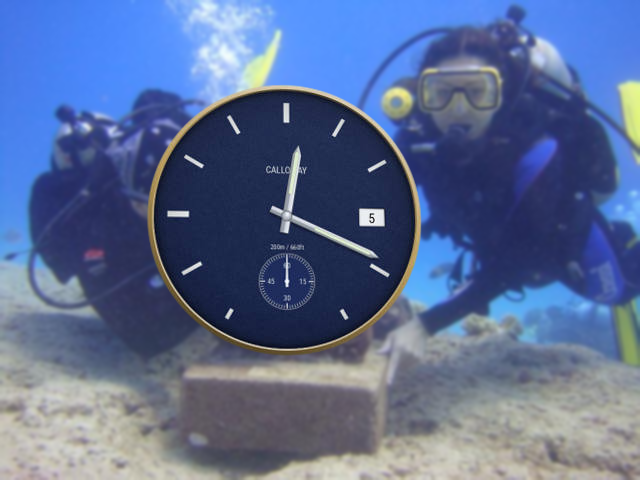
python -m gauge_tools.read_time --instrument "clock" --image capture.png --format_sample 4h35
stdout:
12h19
